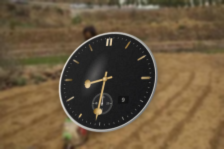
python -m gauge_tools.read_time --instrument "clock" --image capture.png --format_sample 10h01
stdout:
8h31
